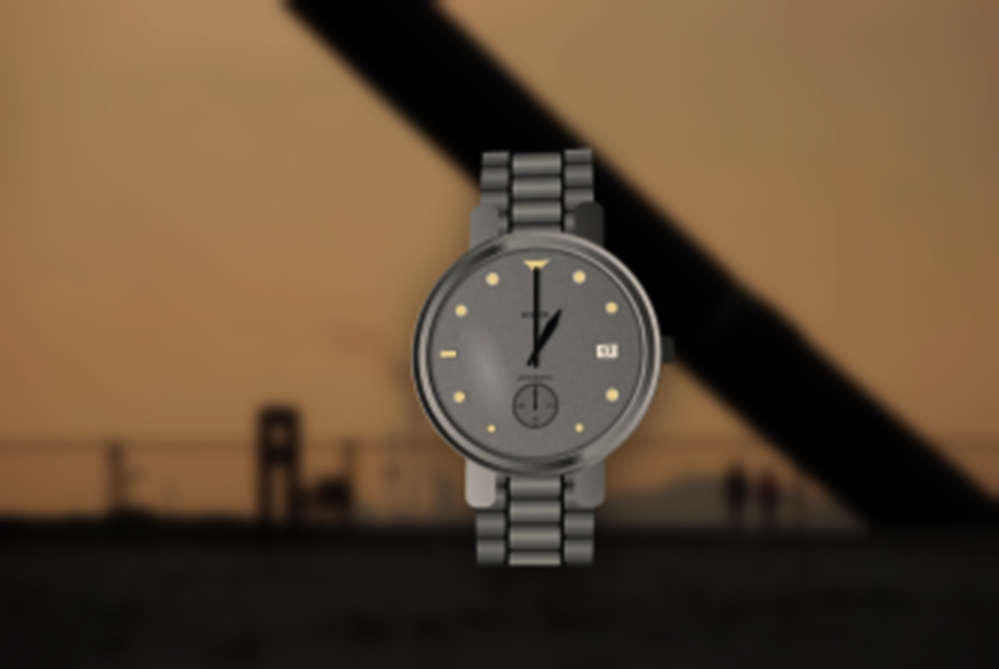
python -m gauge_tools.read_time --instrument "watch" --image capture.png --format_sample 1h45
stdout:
1h00
